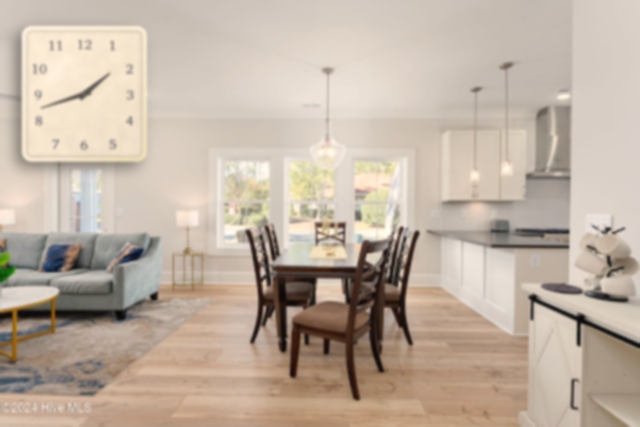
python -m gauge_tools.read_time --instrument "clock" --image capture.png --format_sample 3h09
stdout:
1h42
